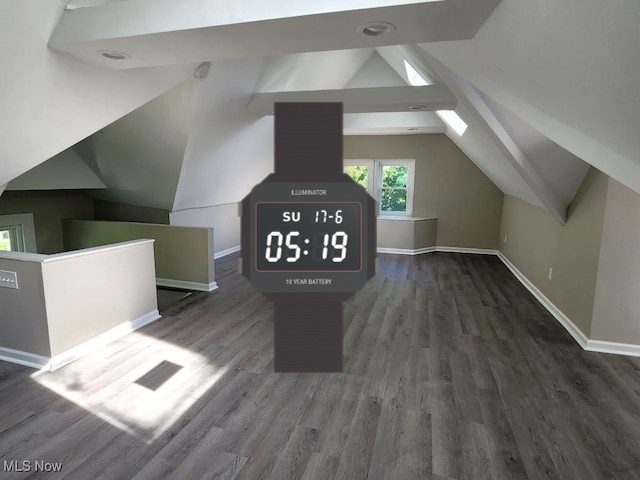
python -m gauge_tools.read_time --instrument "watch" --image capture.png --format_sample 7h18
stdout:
5h19
